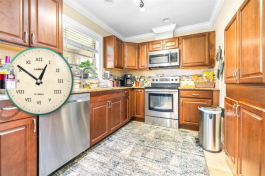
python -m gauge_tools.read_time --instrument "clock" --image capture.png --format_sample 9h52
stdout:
12h51
